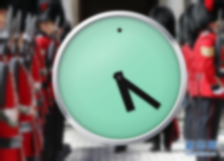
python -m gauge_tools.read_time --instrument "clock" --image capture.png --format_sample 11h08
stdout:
5h21
